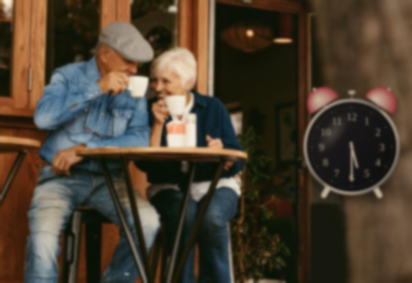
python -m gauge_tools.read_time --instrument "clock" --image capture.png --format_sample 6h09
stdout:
5h30
